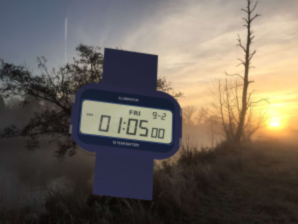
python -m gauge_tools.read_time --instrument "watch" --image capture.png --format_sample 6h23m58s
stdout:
1h05m00s
